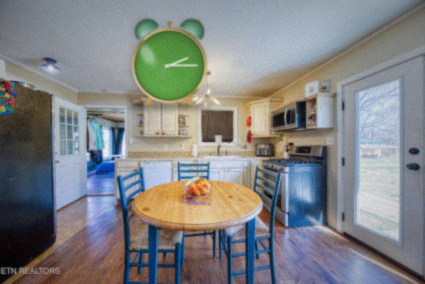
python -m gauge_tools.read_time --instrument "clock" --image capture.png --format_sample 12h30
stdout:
2h15
